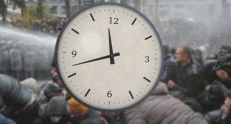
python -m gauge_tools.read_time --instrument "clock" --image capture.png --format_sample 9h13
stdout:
11h42
